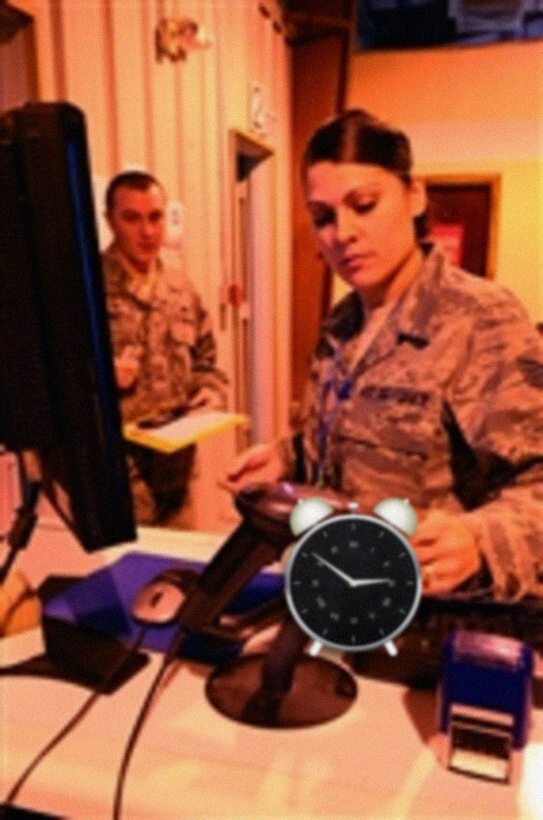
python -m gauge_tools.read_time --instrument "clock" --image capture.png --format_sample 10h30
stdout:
2h51
